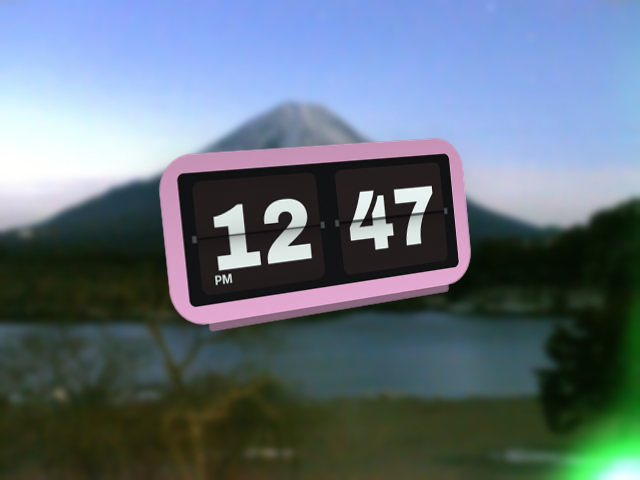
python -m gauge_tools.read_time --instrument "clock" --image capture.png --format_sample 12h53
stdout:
12h47
